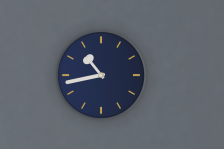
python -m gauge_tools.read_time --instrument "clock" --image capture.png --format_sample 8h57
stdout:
10h43
